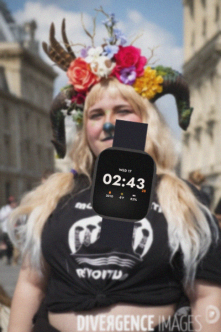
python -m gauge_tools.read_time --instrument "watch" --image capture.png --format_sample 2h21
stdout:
2h43
